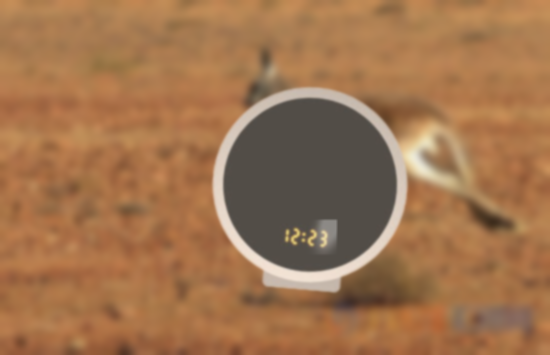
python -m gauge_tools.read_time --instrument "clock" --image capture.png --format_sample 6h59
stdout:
12h23
